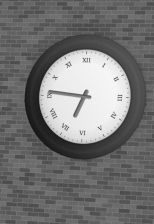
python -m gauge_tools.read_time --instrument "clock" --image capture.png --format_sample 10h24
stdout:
6h46
